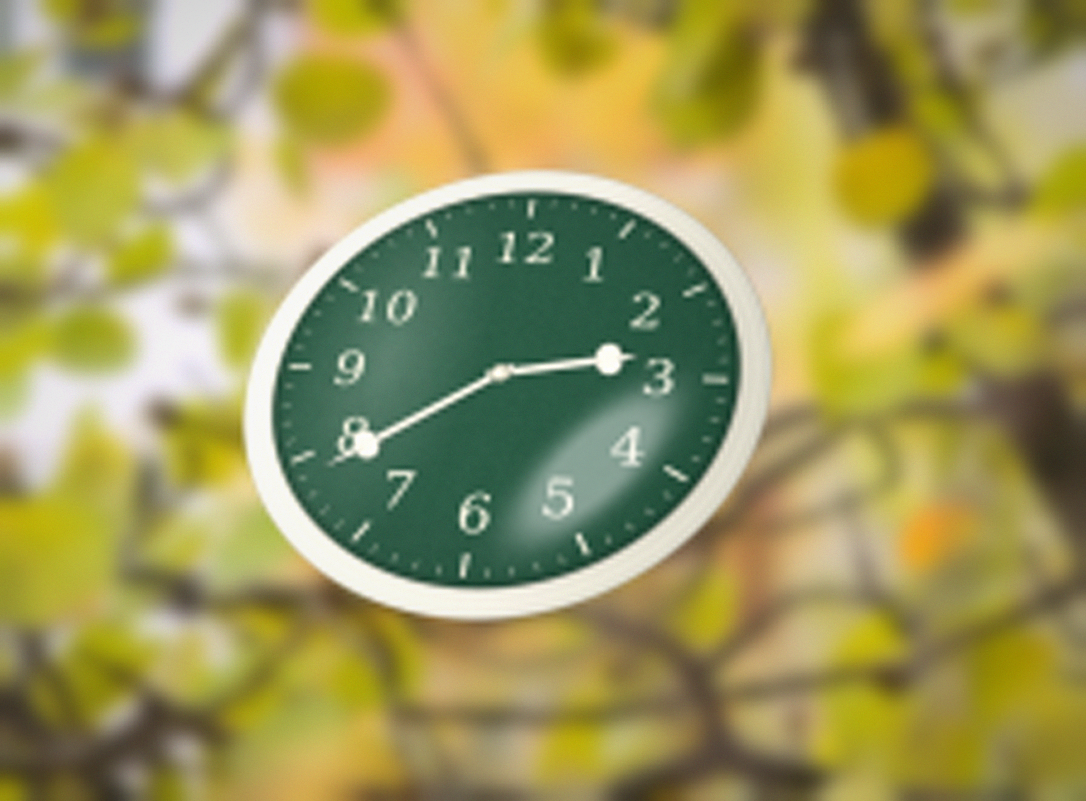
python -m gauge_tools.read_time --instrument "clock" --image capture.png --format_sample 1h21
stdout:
2h39
